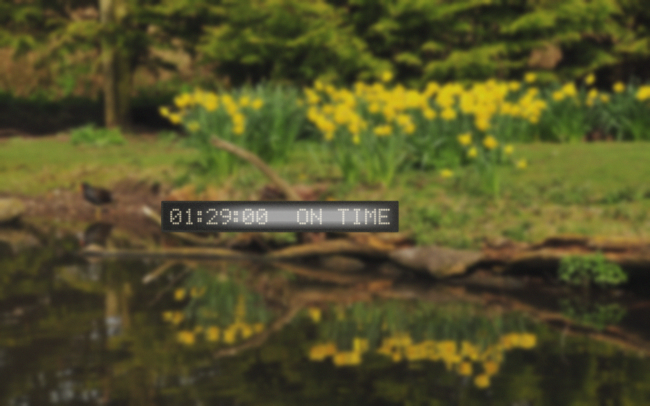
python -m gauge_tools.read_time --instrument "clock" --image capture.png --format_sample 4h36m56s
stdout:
1h29m00s
